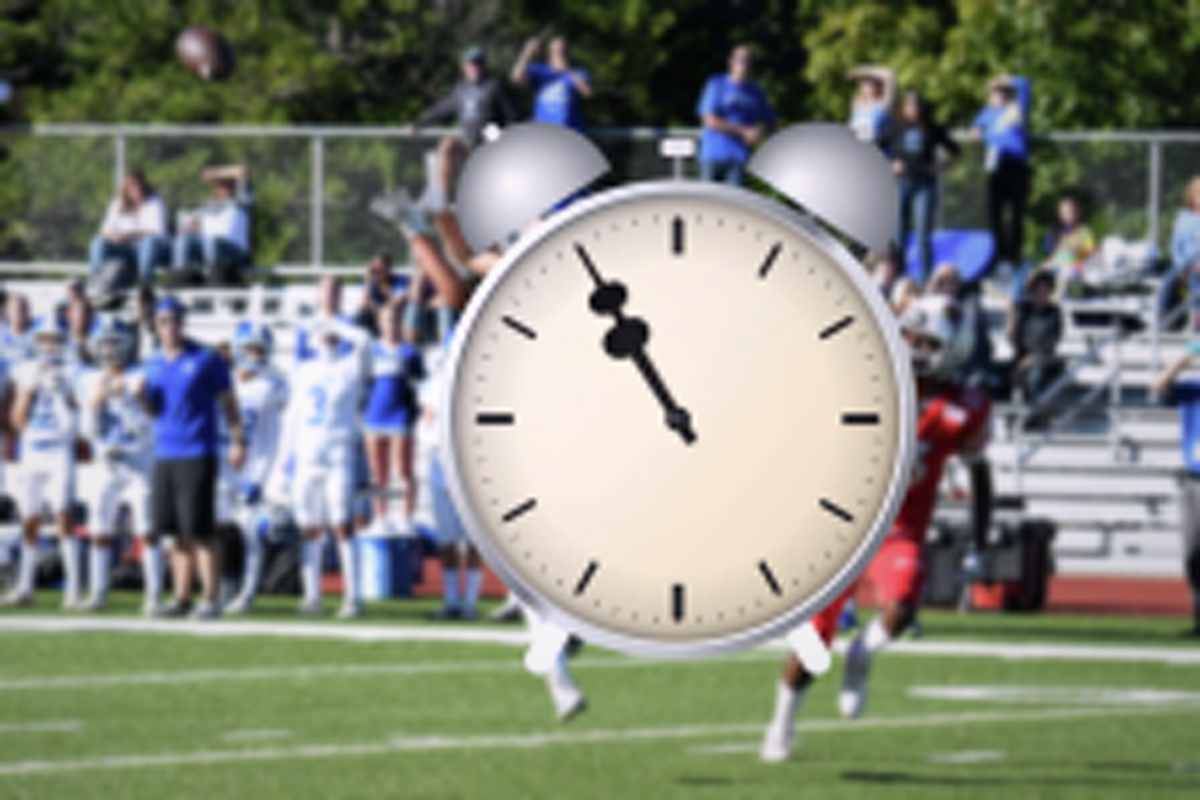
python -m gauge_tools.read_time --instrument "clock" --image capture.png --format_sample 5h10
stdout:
10h55
